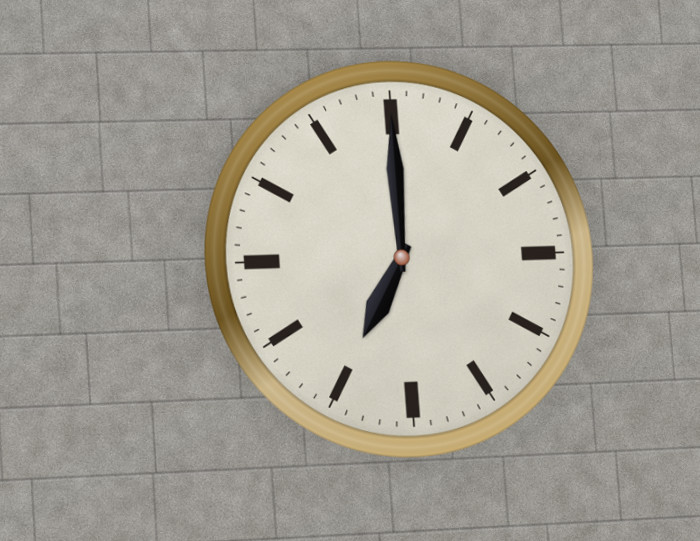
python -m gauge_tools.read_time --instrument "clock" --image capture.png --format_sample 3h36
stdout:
7h00
